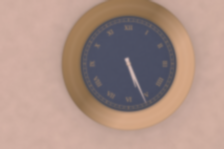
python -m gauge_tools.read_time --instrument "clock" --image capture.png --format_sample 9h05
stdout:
5h26
